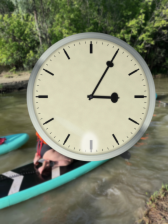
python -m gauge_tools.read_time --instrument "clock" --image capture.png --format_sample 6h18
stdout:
3h05
